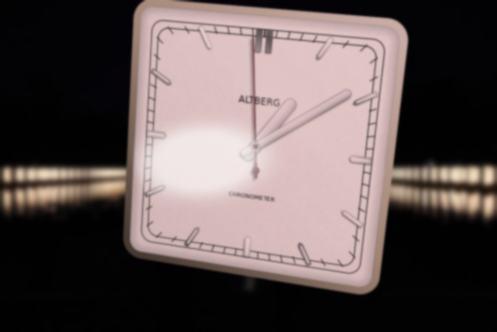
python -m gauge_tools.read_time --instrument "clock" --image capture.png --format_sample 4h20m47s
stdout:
1h08m59s
